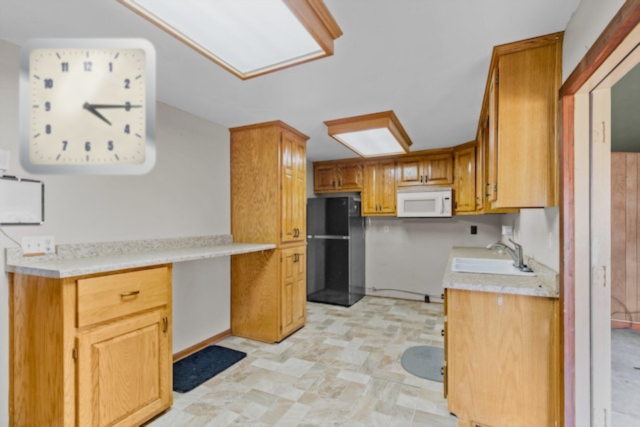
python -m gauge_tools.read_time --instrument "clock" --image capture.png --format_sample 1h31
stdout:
4h15
